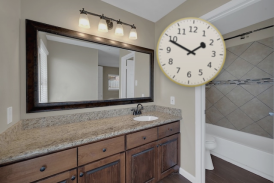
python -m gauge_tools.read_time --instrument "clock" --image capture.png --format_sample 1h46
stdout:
1h49
